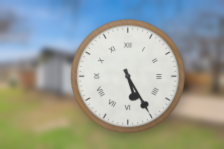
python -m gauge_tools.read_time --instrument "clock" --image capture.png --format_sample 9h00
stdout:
5h25
